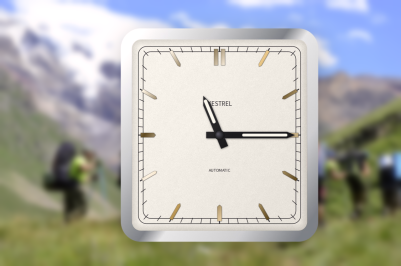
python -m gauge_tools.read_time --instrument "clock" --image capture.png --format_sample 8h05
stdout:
11h15
